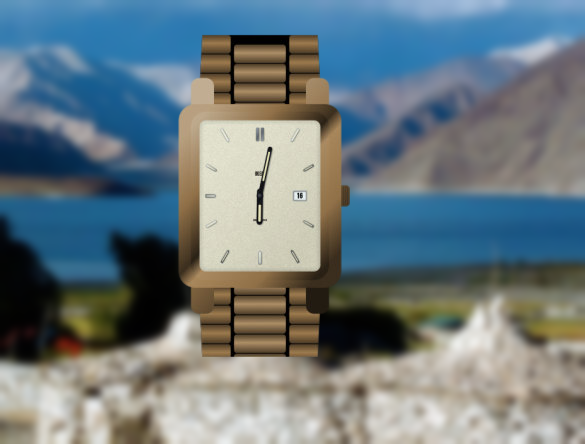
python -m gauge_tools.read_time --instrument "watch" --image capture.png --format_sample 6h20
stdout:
6h02
